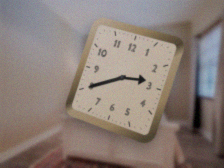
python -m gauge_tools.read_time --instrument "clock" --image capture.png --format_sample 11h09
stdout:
2h40
